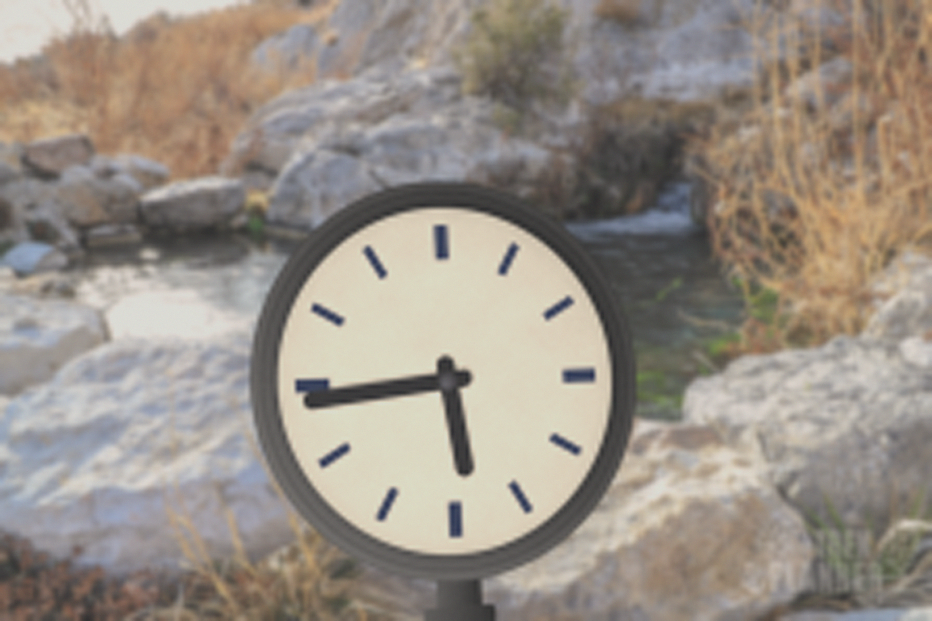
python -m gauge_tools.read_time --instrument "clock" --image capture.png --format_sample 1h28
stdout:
5h44
